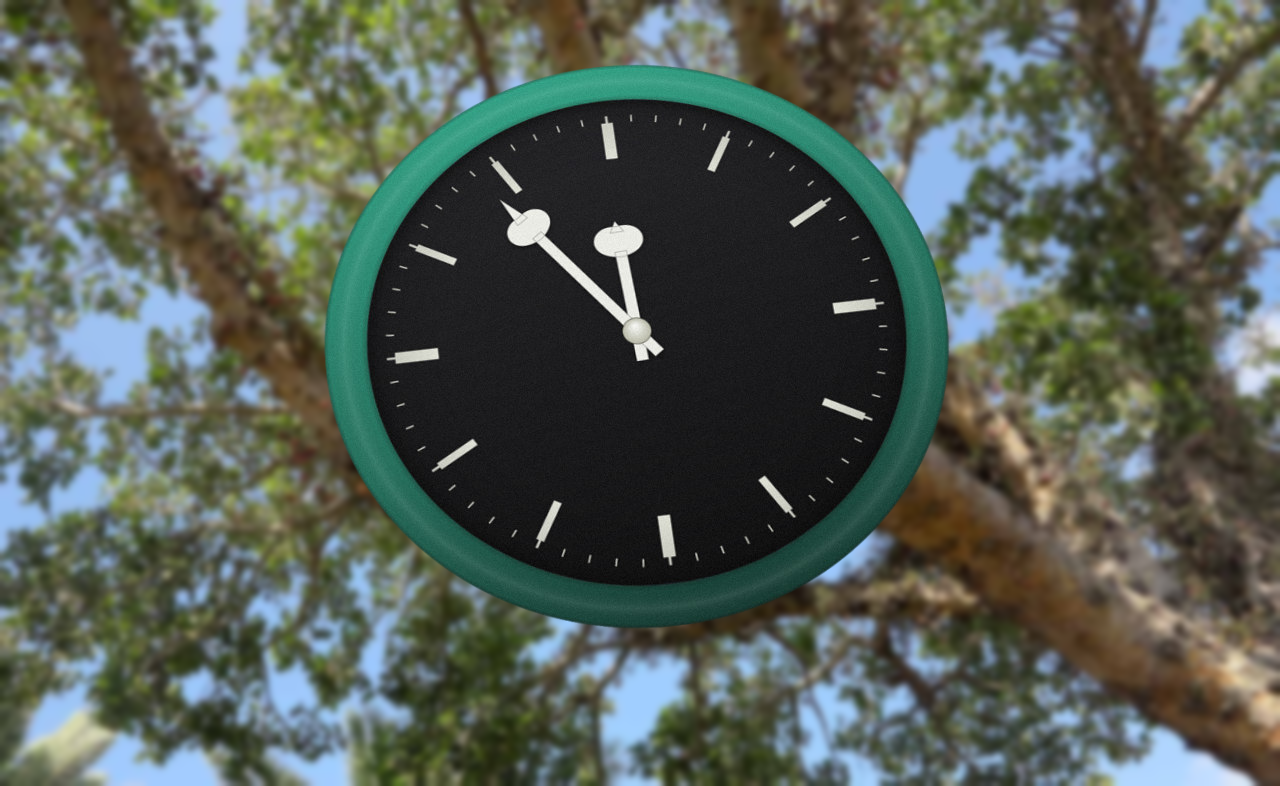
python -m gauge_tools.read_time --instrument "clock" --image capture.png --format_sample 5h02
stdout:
11h54
